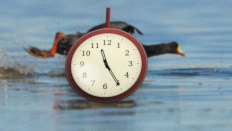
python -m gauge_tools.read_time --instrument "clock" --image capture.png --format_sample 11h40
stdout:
11h25
